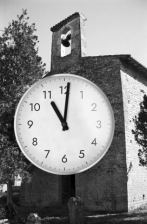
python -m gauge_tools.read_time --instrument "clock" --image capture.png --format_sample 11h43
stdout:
11h01
